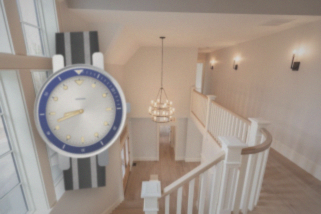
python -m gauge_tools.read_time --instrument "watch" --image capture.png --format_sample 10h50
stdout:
8h42
